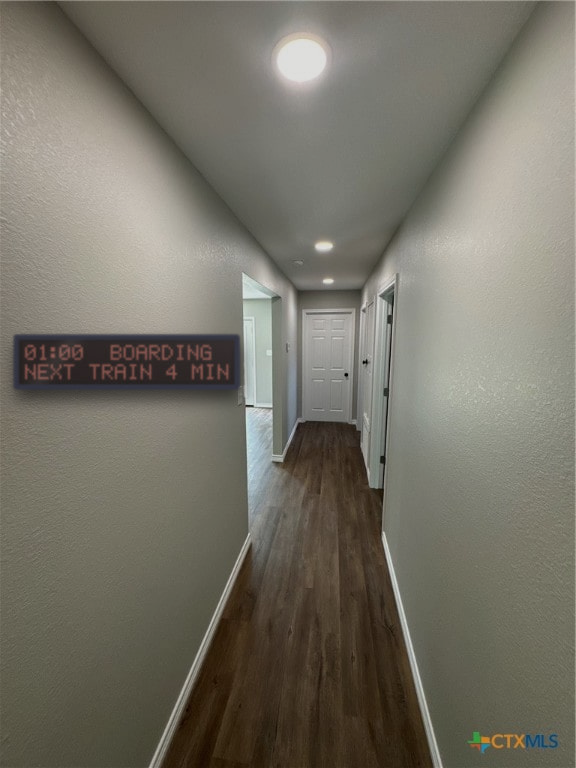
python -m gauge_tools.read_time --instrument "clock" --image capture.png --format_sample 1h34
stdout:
1h00
